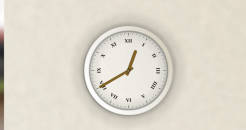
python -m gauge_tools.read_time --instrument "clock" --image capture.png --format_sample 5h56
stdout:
12h40
